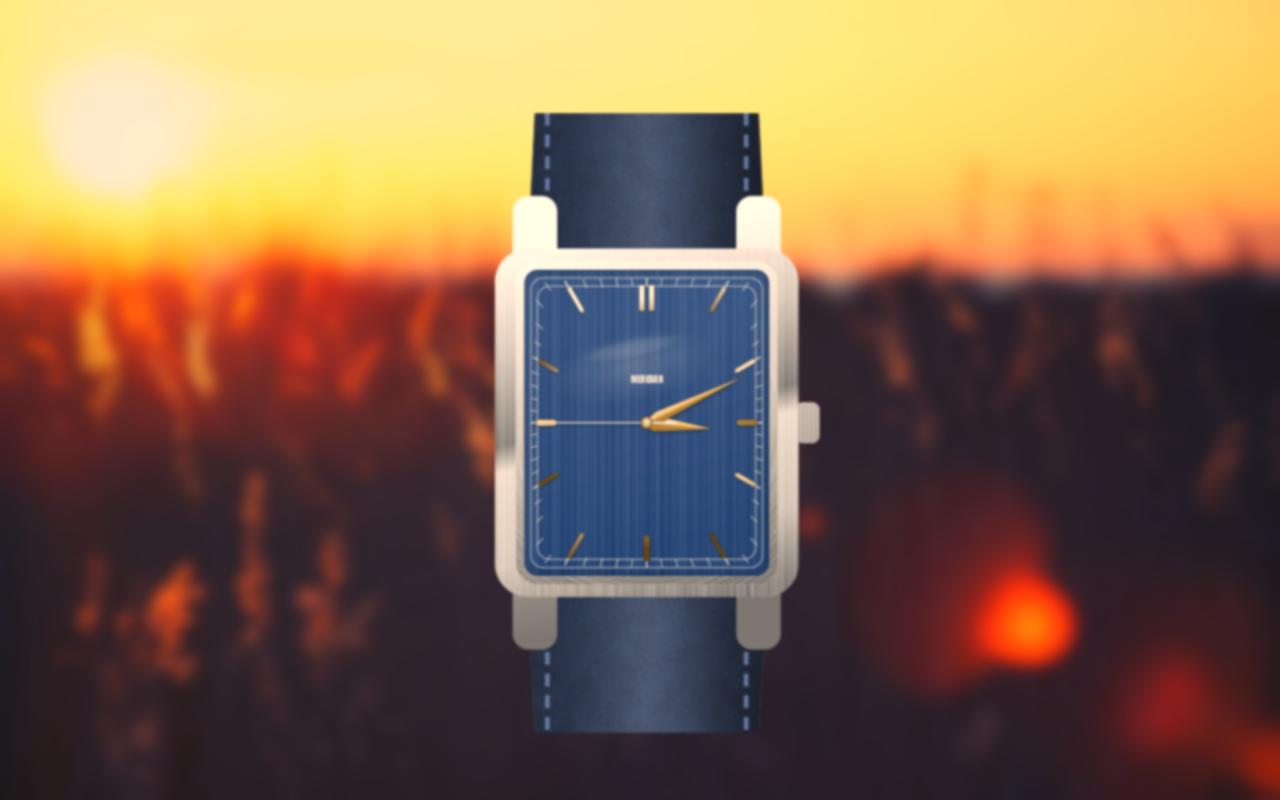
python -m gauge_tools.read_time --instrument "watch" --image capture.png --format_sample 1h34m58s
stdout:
3h10m45s
